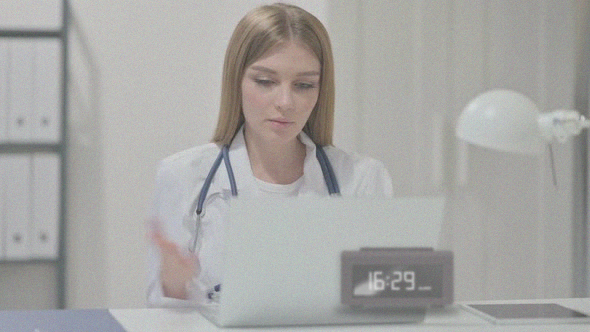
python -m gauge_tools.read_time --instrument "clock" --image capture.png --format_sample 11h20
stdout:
16h29
